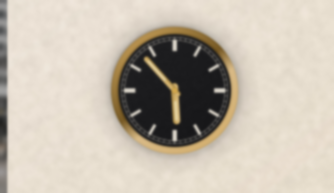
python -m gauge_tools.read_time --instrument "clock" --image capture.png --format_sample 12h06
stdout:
5h53
